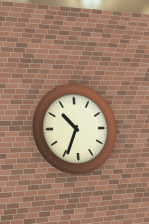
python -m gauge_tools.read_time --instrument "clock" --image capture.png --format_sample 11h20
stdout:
10h34
